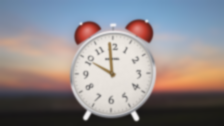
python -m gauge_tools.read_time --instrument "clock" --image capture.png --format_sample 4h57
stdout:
9h59
